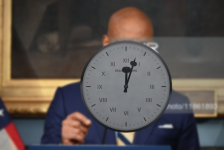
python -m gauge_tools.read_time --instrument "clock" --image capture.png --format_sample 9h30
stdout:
12h03
